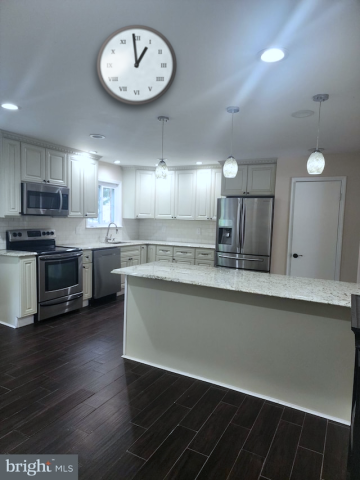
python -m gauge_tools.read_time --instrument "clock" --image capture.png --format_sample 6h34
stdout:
12h59
